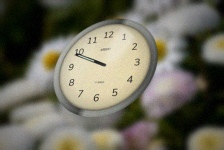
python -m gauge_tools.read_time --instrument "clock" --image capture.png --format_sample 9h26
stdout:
9h49
